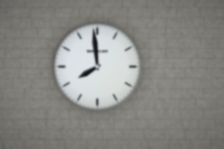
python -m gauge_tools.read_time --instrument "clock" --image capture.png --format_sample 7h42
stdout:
7h59
